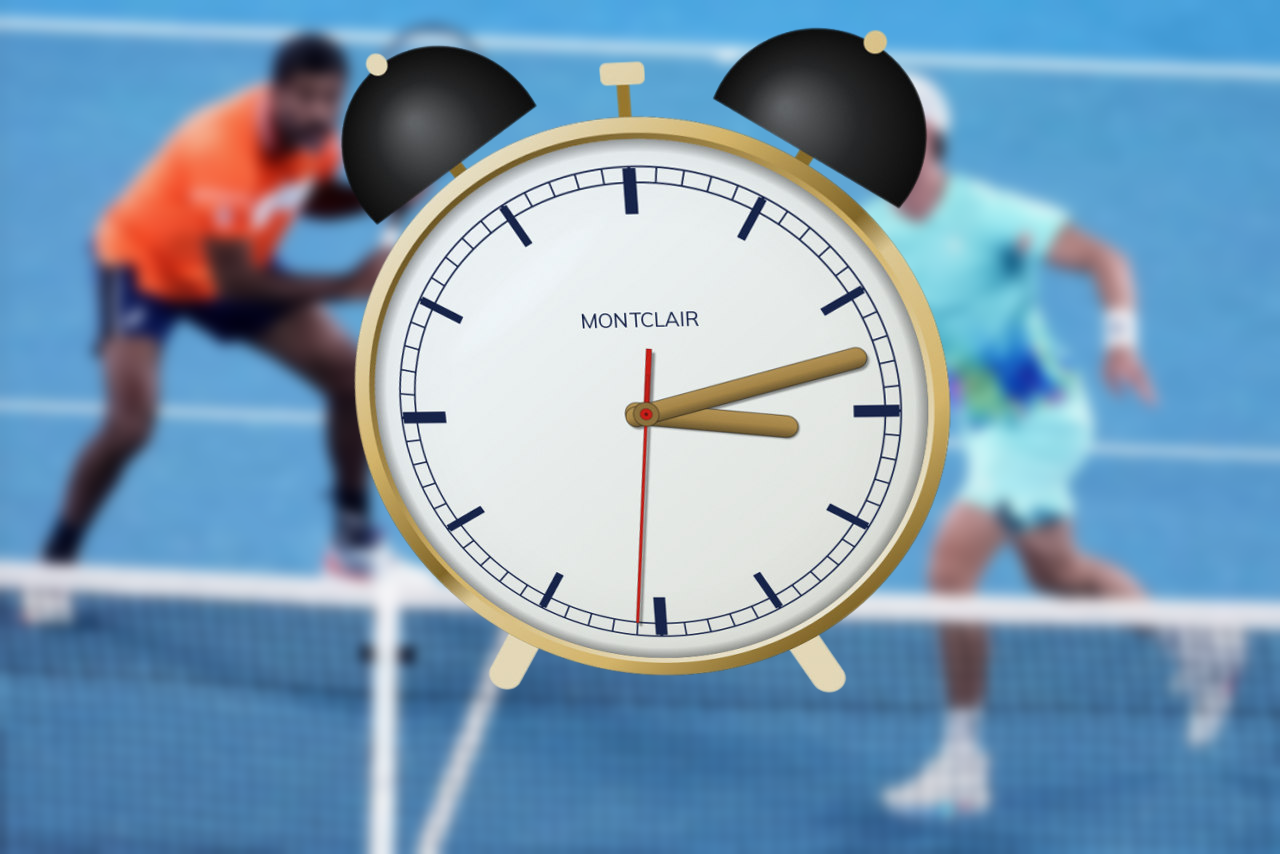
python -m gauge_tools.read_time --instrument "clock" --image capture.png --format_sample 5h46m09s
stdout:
3h12m31s
